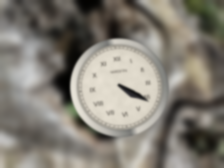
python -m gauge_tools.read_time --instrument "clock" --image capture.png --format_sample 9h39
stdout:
4h21
